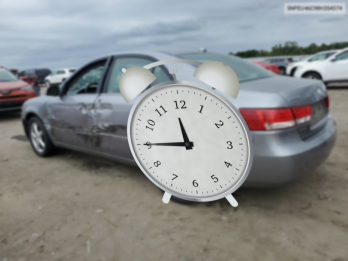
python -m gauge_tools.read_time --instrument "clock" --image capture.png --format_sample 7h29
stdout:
11h45
